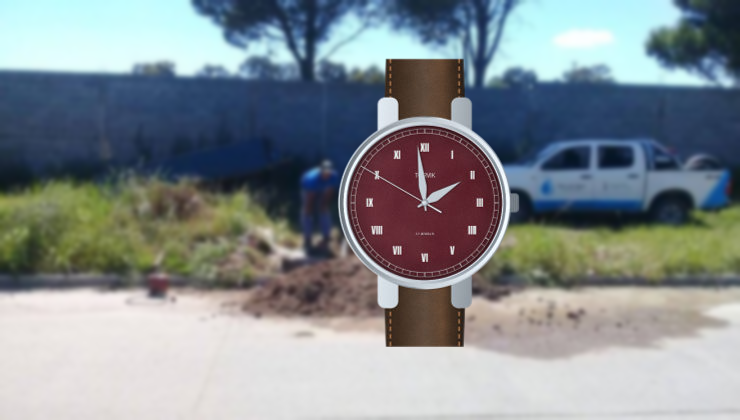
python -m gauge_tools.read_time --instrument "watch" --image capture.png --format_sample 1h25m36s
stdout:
1h58m50s
